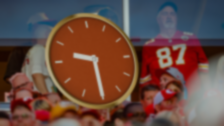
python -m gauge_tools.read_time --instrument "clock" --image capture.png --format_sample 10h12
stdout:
9h30
